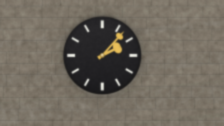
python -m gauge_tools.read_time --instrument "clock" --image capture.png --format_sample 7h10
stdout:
2h07
